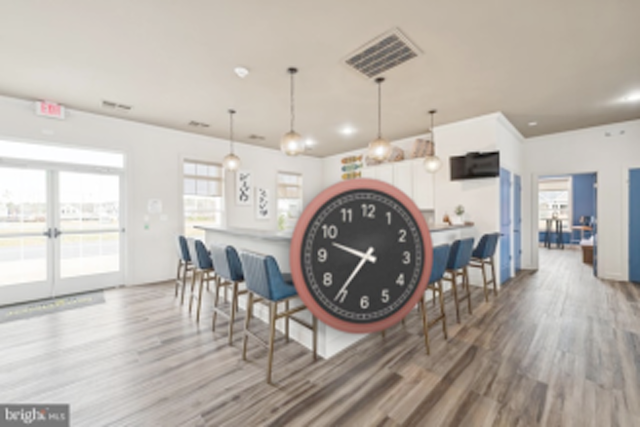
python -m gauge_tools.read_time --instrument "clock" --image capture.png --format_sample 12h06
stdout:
9h36
